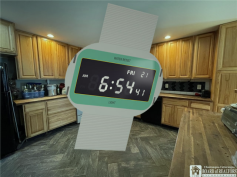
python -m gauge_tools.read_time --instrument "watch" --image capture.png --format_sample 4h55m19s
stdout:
6h54m41s
